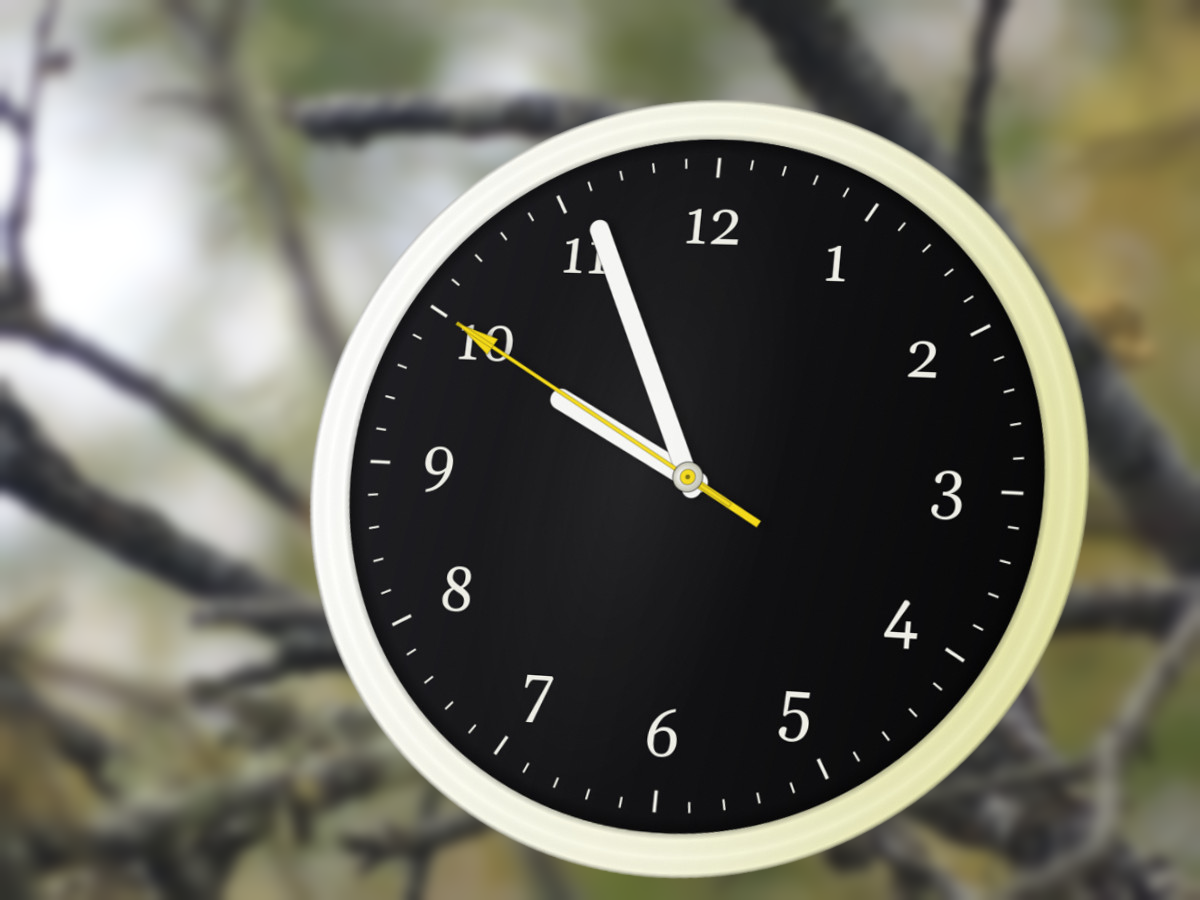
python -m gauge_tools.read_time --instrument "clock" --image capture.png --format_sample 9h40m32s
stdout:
9h55m50s
